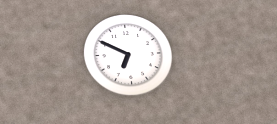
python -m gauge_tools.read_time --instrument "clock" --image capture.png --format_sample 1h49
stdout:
6h50
